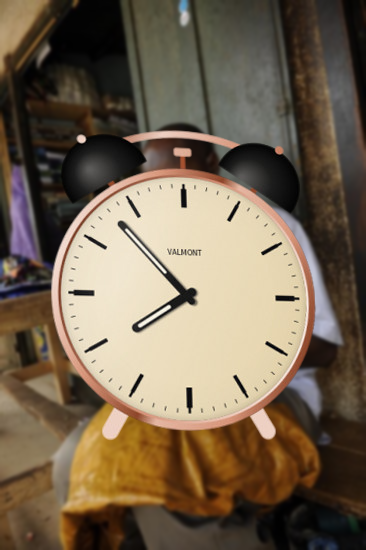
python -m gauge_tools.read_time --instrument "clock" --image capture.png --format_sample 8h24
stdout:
7h53
